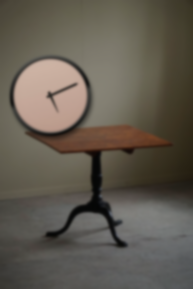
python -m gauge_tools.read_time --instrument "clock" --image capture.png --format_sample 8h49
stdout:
5h11
